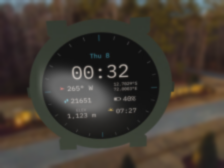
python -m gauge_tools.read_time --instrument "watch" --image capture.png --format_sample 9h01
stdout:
0h32
